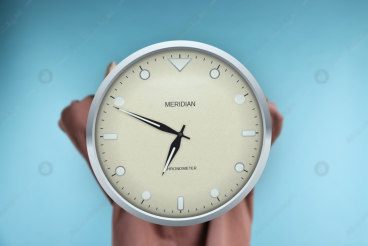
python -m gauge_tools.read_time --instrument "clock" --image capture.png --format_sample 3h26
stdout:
6h49
